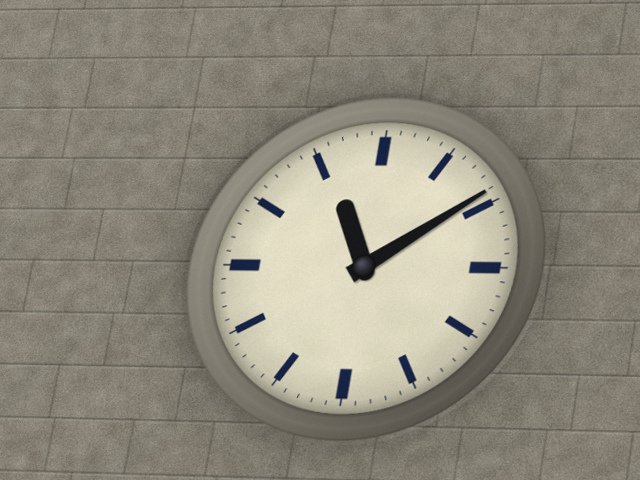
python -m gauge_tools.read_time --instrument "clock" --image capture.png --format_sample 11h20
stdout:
11h09
